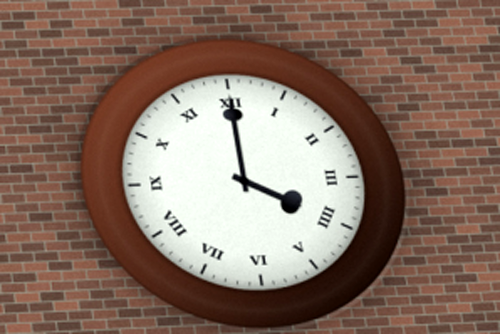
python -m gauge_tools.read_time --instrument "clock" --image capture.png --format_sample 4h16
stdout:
4h00
